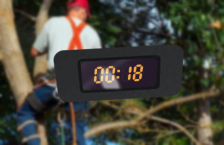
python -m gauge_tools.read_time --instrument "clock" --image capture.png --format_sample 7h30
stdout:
0h18
